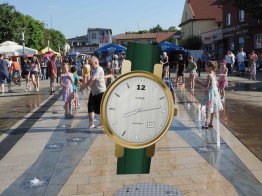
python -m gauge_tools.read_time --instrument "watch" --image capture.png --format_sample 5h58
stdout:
8h13
